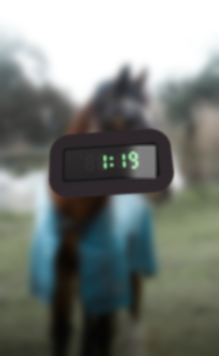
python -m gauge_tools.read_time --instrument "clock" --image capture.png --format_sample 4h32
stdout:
1h19
